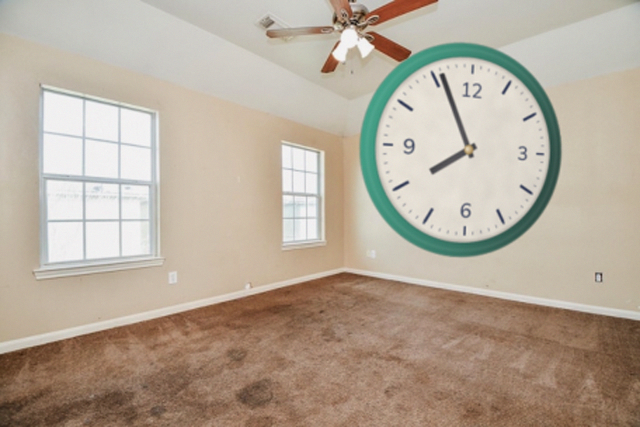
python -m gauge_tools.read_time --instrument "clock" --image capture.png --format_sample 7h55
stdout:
7h56
